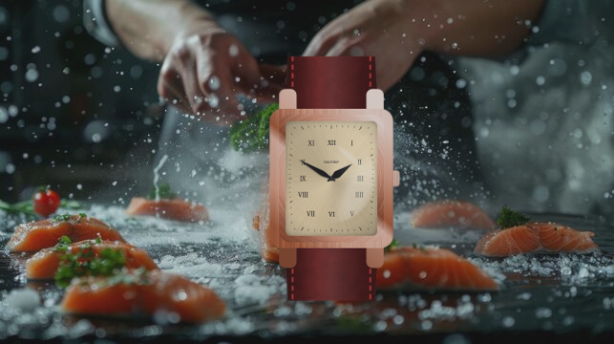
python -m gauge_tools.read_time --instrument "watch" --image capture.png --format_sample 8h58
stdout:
1h50
